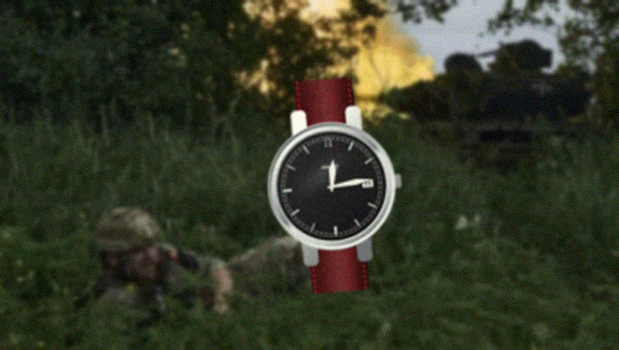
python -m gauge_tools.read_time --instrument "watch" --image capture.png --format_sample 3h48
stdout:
12h14
